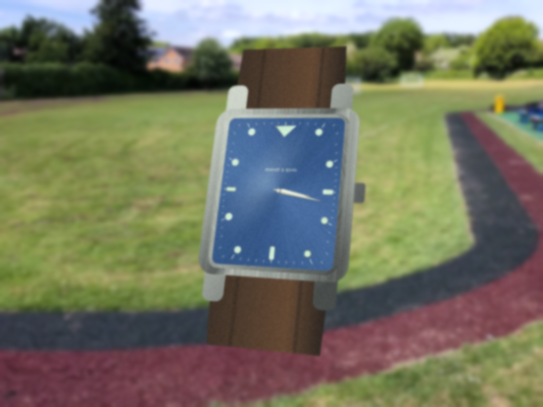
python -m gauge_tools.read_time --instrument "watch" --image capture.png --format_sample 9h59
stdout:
3h17
